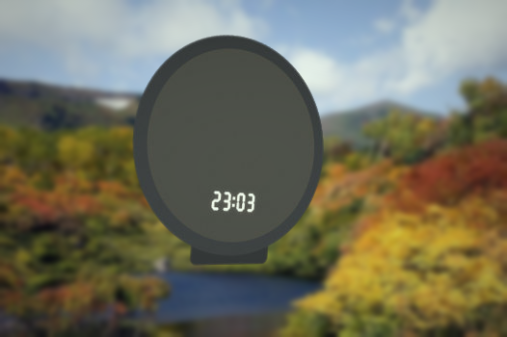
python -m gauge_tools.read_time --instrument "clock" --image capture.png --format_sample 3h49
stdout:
23h03
